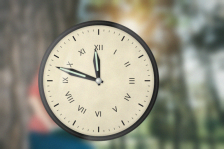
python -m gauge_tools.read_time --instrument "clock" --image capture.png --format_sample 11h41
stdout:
11h48
